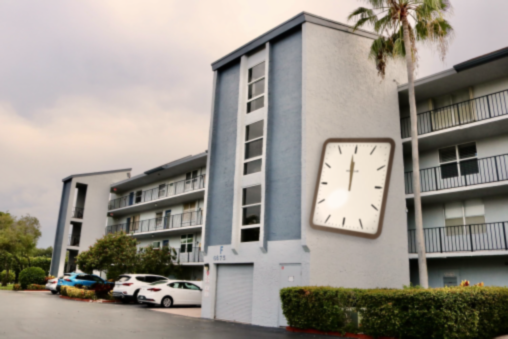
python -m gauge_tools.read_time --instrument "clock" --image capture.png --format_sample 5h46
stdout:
11h59
